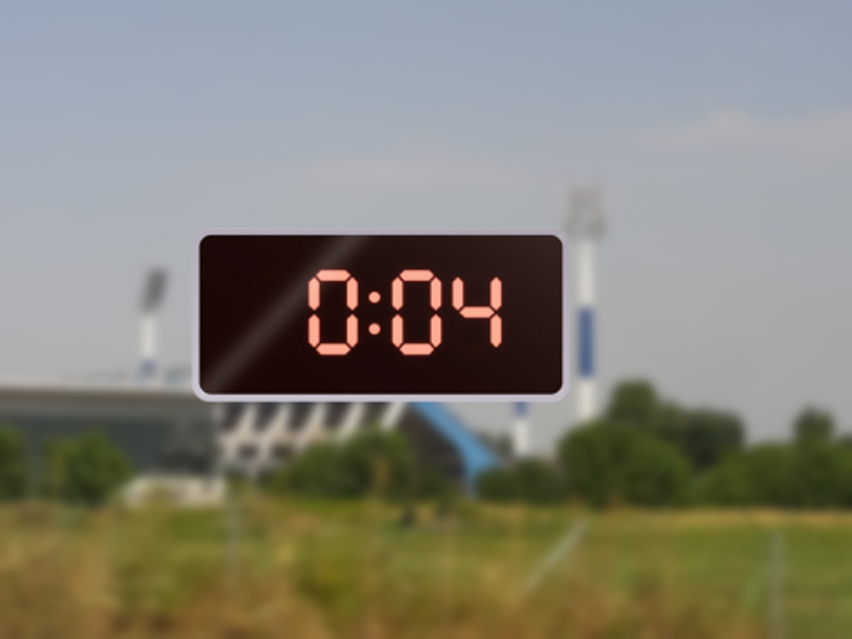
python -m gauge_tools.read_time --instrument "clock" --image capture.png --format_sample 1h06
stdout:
0h04
